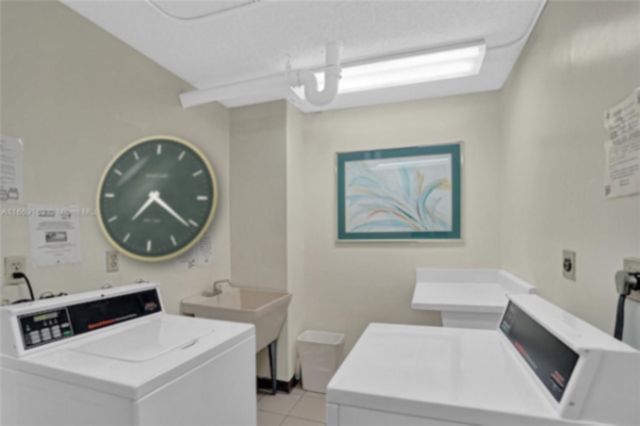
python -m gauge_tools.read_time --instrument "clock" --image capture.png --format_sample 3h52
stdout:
7h21
